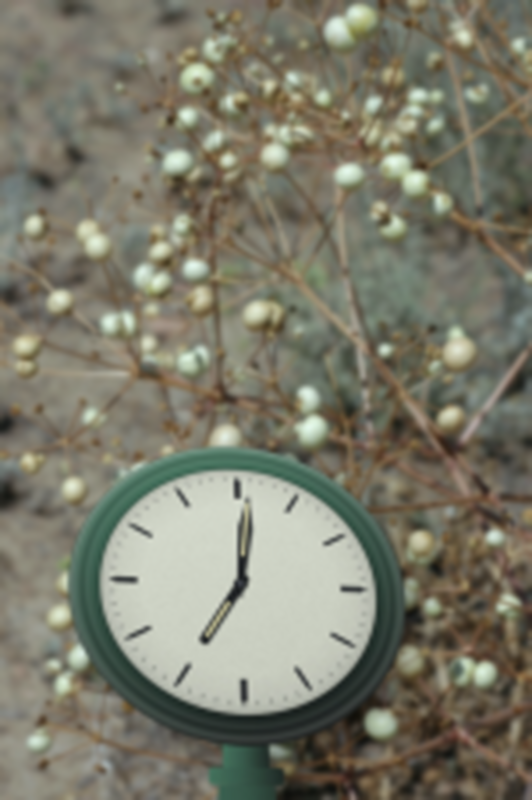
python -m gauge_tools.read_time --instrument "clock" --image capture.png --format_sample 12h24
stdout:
7h01
